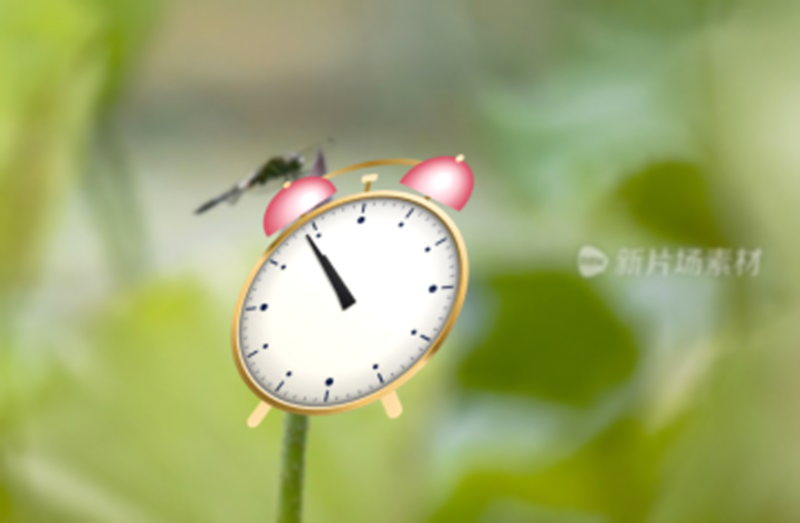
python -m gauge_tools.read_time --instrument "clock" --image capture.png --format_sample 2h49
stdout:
10h54
